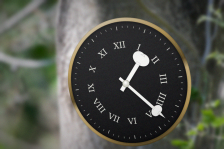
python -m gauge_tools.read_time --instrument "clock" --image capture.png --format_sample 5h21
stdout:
1h23
